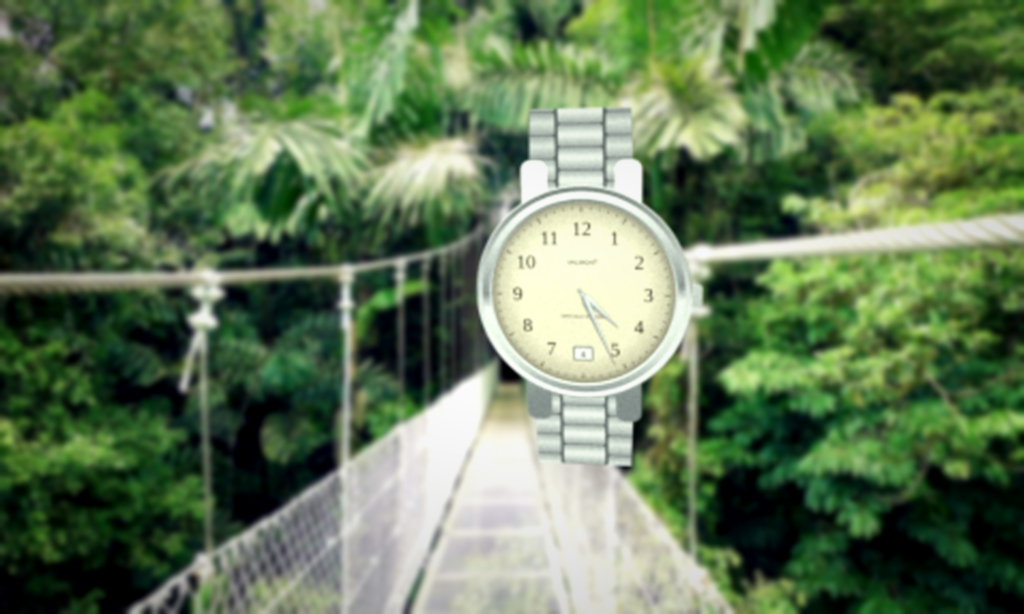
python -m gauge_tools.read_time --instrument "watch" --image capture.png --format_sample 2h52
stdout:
4h26
